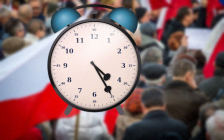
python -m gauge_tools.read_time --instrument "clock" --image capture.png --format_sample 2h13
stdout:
4h25
